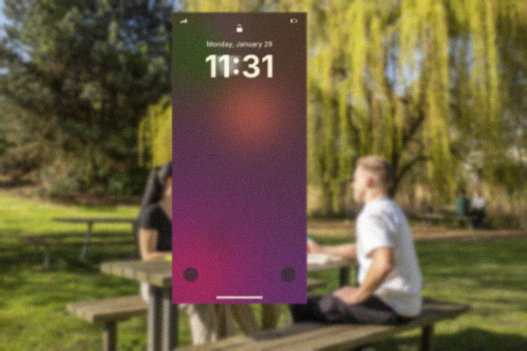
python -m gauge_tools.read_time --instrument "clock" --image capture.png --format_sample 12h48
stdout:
11h31
